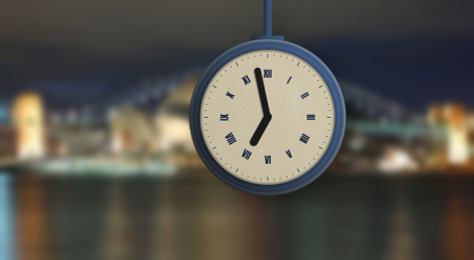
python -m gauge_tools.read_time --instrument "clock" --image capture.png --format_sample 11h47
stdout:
6h58
